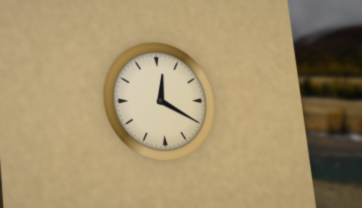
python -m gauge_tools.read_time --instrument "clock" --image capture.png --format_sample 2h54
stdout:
12h20
